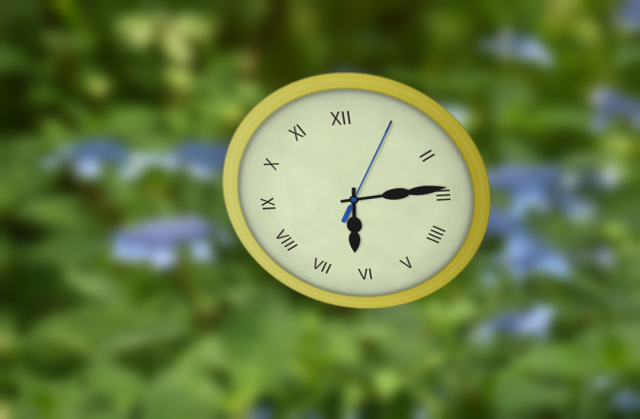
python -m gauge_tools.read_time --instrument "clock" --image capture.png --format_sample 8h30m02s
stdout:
6h14m05s
